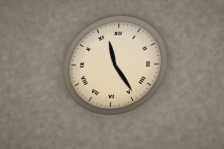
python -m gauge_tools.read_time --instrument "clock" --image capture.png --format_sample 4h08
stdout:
11h24
